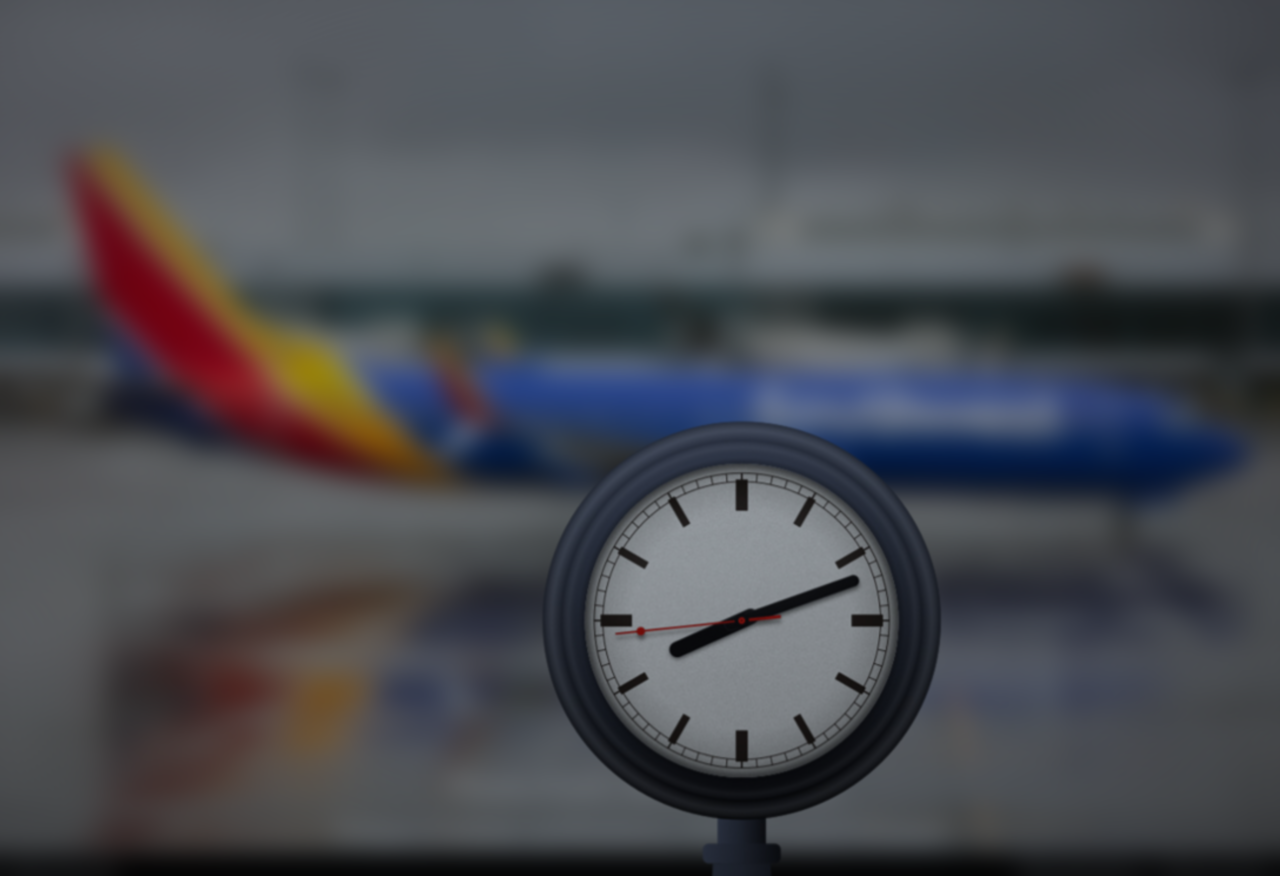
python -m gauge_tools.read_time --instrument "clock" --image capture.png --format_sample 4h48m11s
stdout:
8h11m44s
